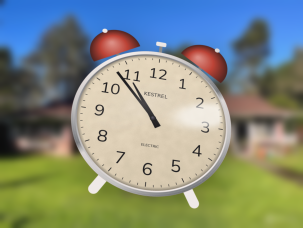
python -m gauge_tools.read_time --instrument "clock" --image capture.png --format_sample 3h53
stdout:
10h53
